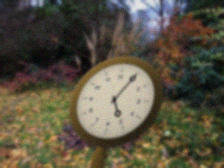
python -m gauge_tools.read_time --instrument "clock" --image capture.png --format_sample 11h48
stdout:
5h05
